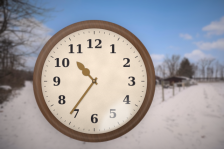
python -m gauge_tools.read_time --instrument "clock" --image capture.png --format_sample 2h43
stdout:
10h36
